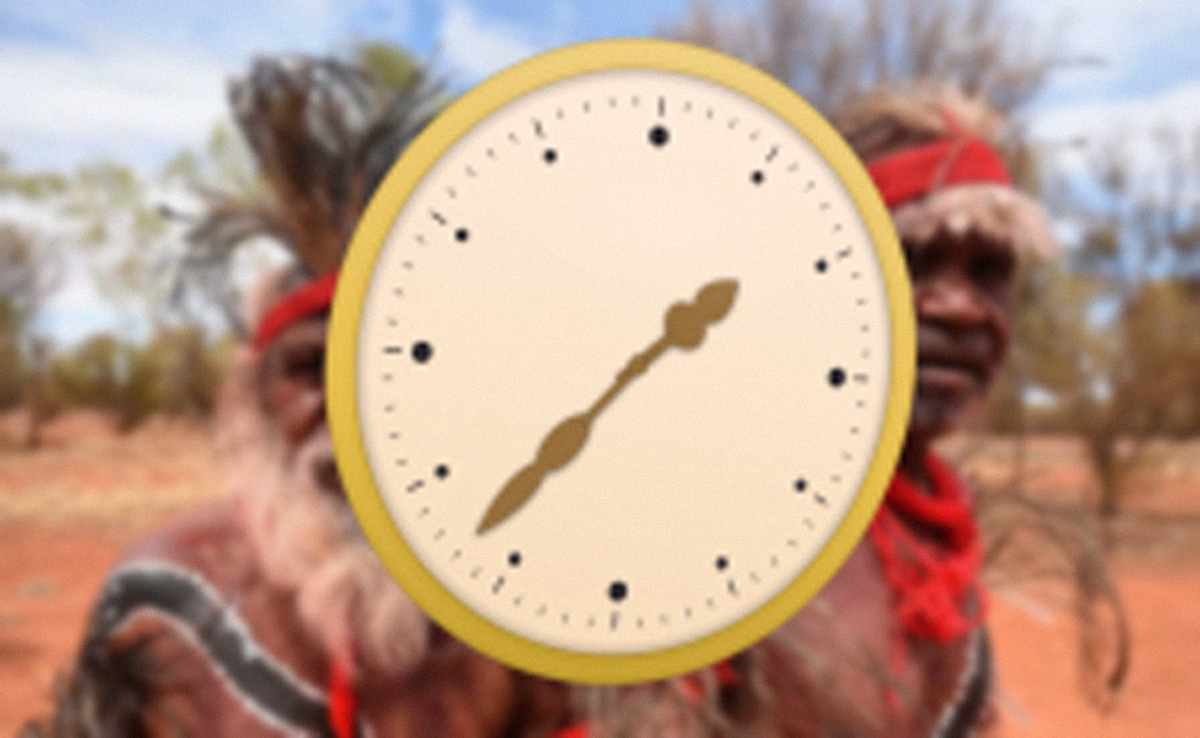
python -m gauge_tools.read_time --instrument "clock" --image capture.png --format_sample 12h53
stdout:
1h37
